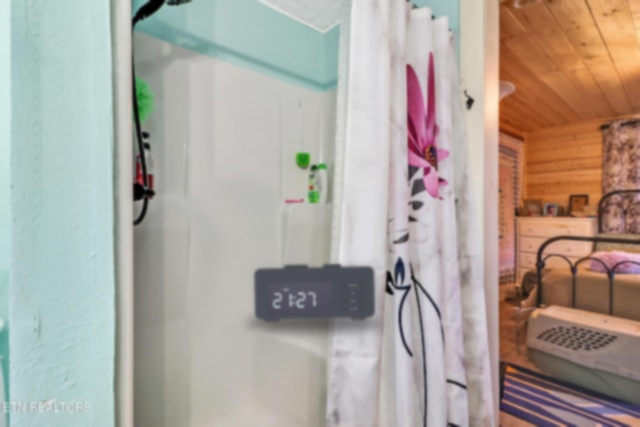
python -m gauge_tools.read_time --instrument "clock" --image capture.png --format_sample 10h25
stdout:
21h27
